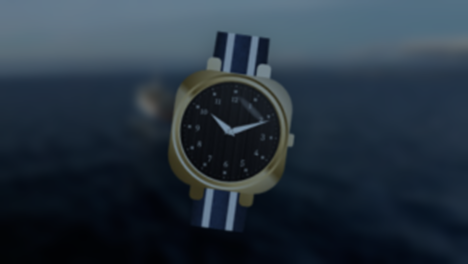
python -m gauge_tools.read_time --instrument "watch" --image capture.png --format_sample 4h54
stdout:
10h11
